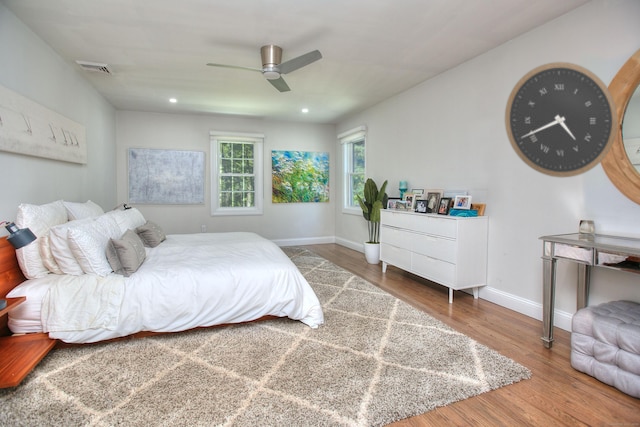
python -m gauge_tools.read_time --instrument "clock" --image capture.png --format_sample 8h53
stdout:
4h41
